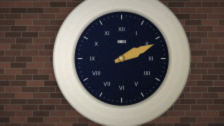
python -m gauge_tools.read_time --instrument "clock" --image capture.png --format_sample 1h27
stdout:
2h11
